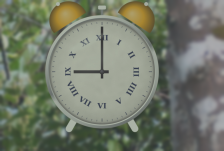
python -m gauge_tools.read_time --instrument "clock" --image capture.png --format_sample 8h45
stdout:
9h00
